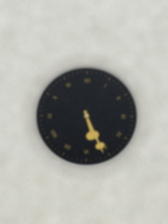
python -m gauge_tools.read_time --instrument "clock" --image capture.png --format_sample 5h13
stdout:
5h26
